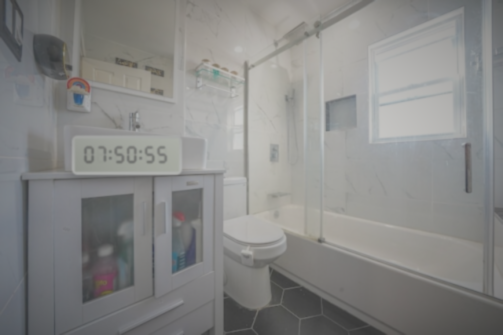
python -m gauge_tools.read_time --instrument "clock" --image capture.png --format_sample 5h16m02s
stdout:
7h50m55s
